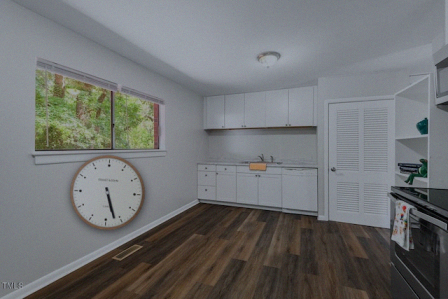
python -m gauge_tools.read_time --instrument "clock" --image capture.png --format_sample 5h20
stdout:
5h27
